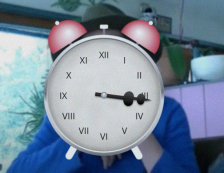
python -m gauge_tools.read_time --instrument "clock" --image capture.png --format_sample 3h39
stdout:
3h16
